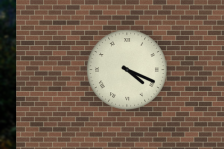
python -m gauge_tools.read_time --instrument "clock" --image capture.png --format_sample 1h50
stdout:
4h19
